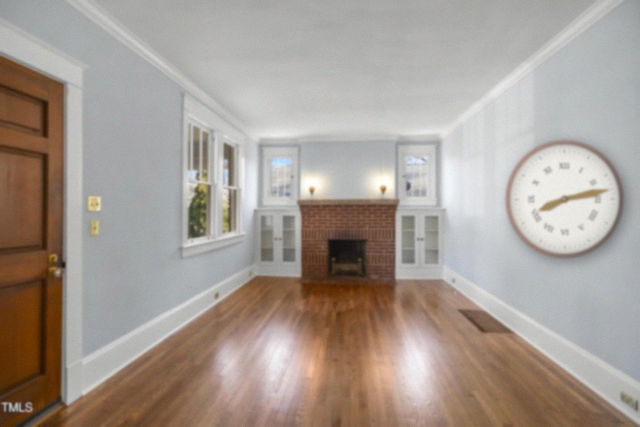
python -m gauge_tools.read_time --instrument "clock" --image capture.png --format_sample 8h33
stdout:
8h13
